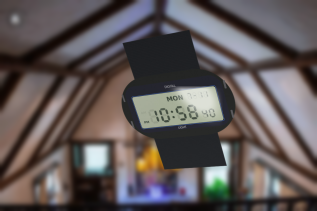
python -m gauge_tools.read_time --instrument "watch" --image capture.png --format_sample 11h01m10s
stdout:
10h58m40s
